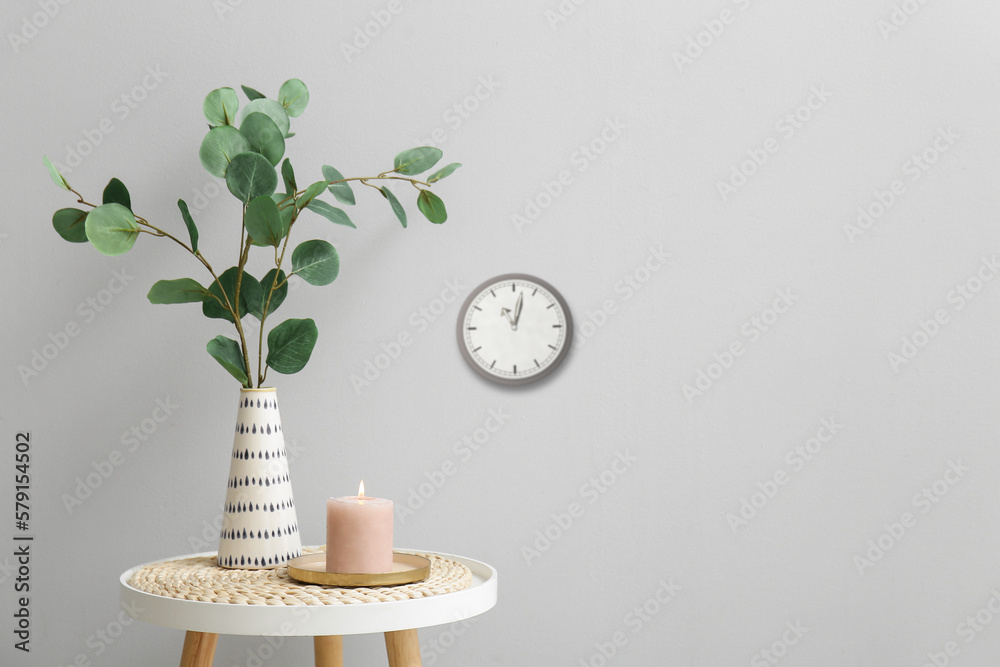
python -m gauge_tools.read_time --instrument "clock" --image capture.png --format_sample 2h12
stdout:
11h02
